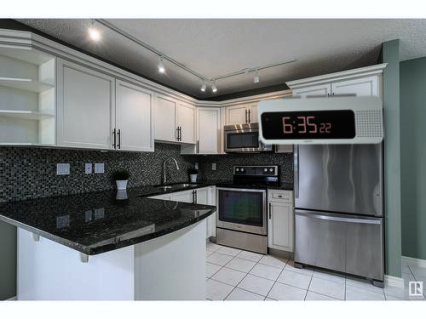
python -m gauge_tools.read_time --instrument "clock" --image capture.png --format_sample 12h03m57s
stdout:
6h35m22s
